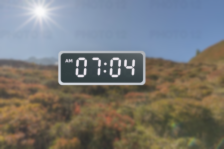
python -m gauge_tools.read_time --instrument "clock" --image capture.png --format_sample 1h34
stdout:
7h04
